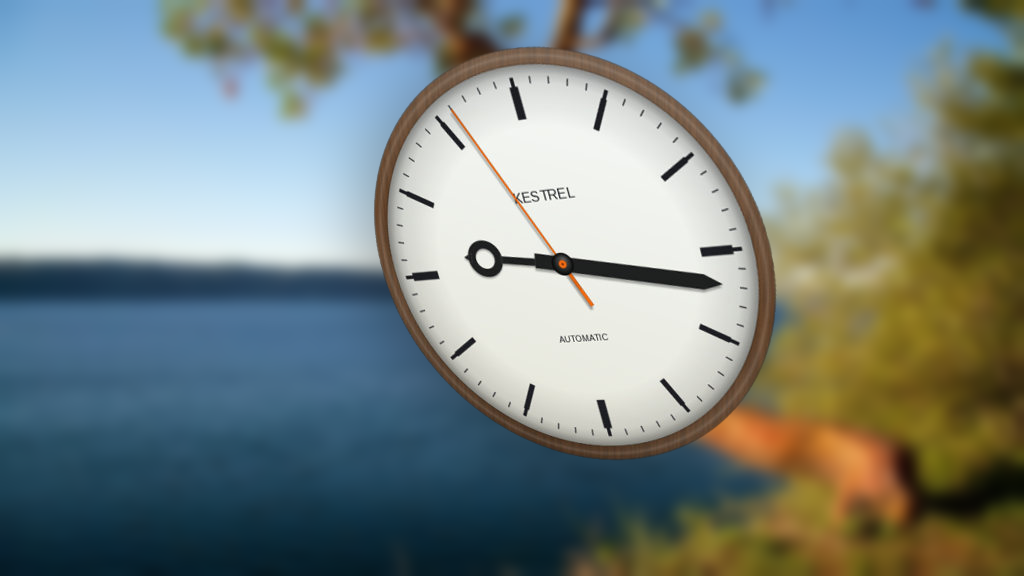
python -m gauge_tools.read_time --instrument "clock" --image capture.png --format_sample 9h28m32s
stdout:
9h16m56s
